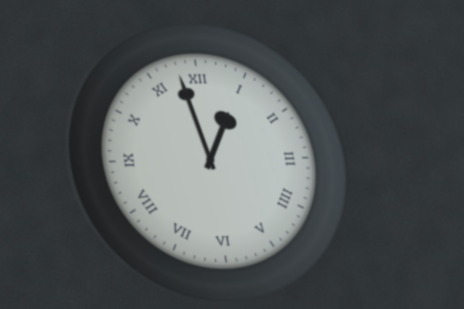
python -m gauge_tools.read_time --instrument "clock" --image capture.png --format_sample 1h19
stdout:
12h58
